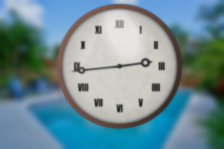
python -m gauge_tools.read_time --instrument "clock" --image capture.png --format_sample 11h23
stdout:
2h44
